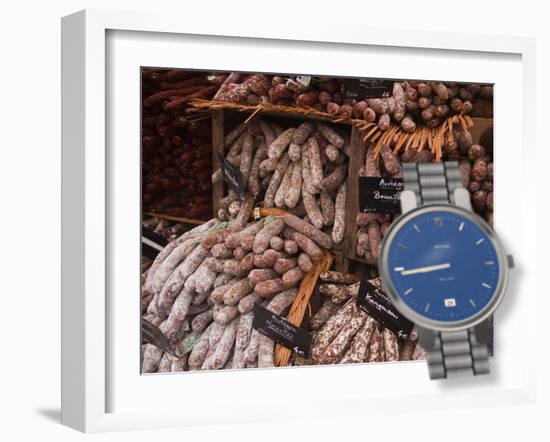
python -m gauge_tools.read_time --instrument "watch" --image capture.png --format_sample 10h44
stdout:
8h44
